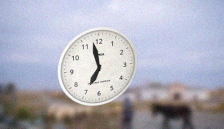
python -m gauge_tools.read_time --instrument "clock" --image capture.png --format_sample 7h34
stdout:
6h58
